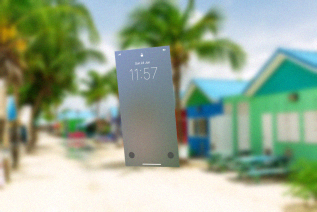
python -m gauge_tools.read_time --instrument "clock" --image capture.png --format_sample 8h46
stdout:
11h57
